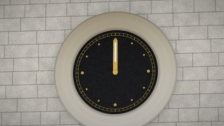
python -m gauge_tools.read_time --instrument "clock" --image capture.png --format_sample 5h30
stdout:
12h00
